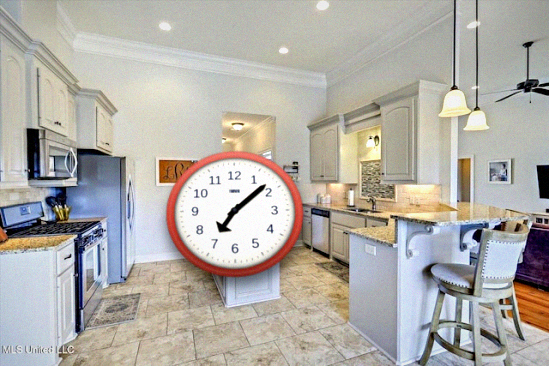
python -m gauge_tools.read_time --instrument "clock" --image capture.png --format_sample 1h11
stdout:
7h08
